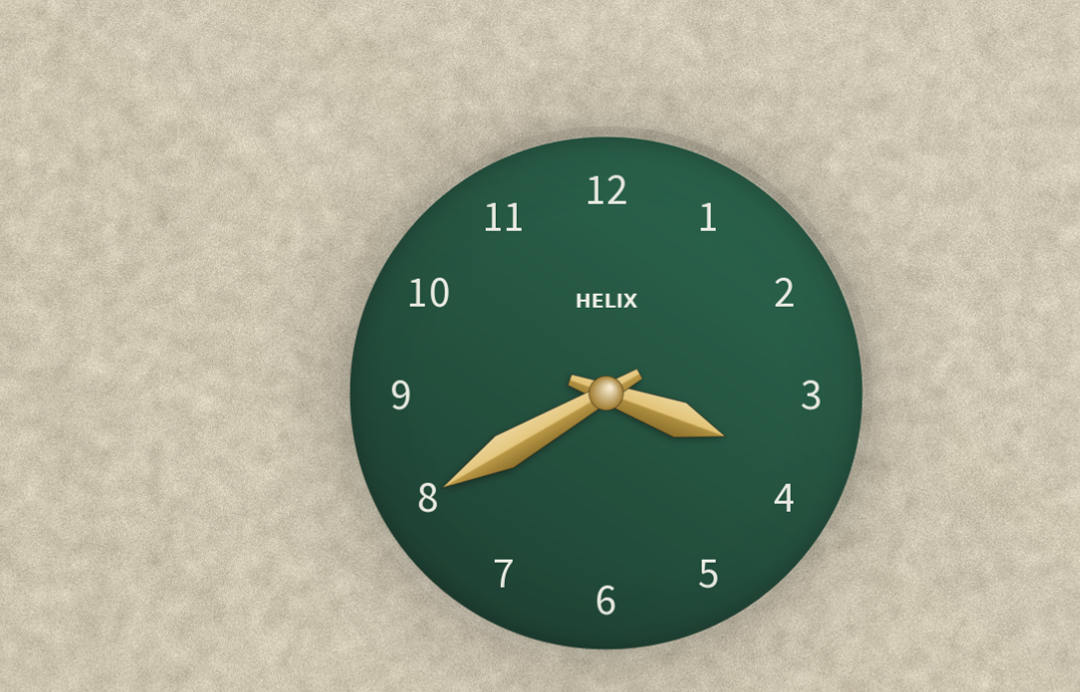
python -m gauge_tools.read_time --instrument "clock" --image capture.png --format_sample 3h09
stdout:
3h40
